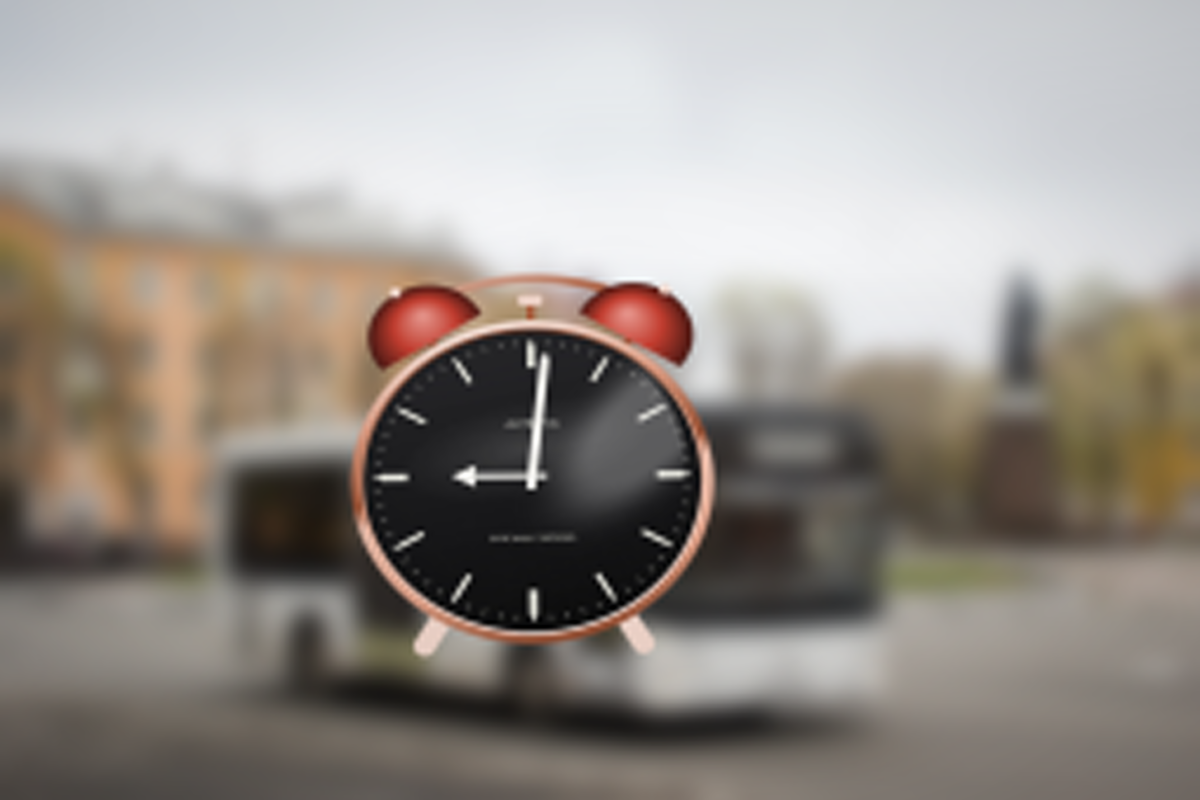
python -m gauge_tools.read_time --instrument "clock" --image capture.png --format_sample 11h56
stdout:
9h01
